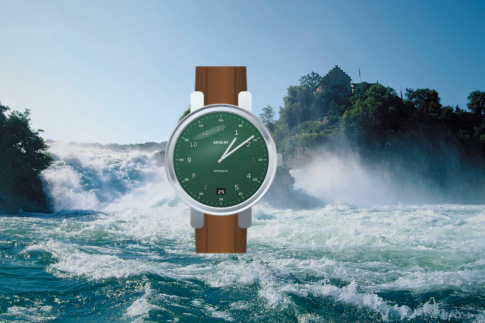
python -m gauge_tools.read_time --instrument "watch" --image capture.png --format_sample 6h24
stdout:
1h09
